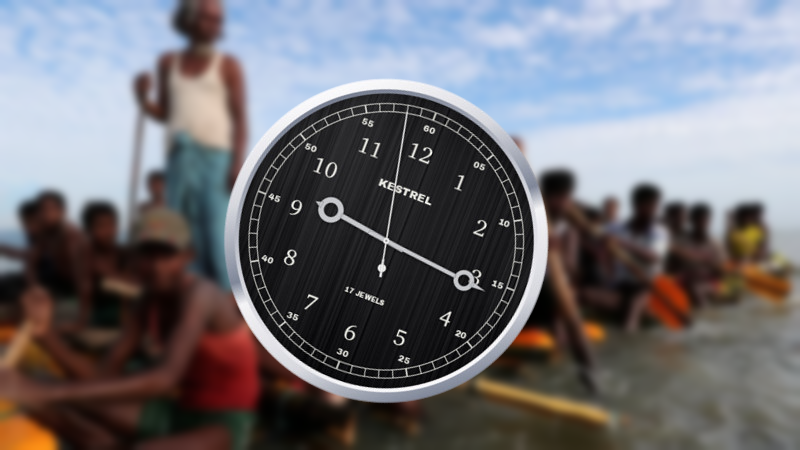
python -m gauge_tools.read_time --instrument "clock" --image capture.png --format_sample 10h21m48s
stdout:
9h15m58s
